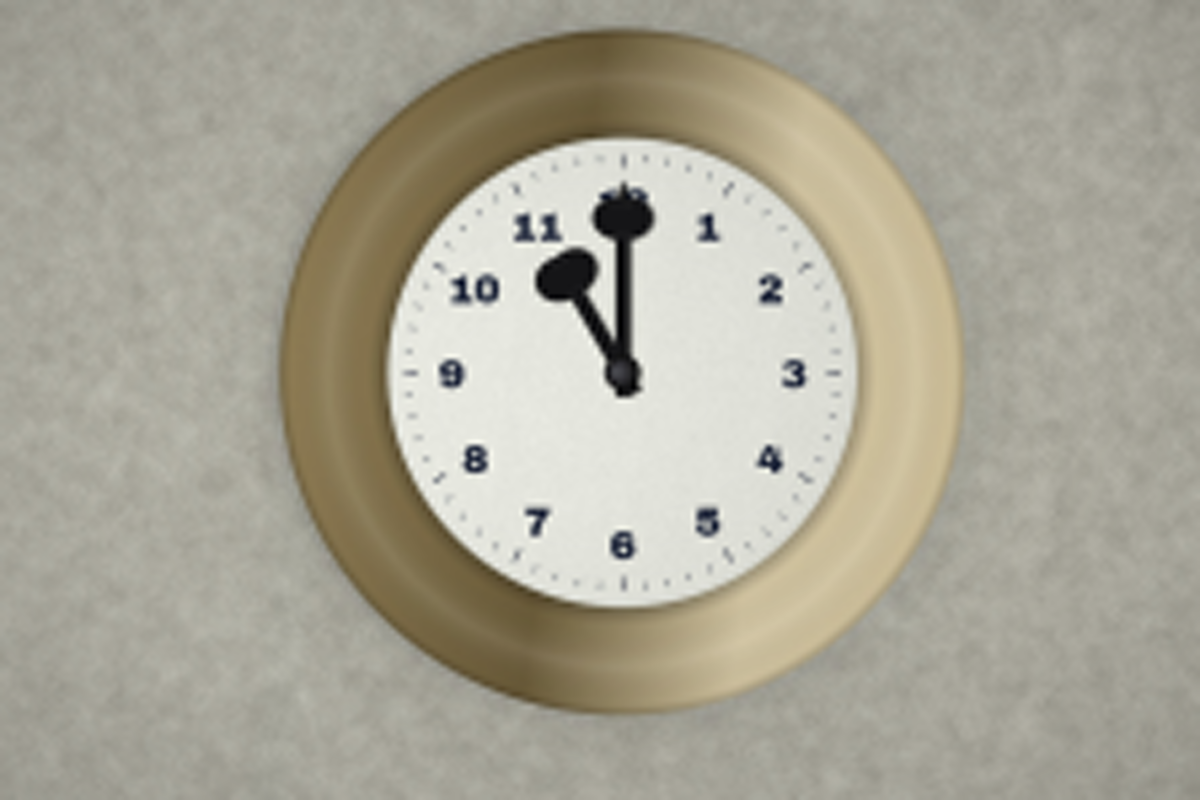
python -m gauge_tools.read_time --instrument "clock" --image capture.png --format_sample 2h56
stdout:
11h00
